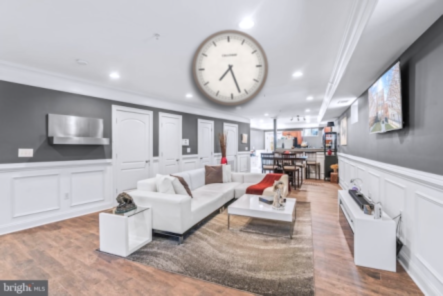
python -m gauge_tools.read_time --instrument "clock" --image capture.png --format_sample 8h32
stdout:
7h27
